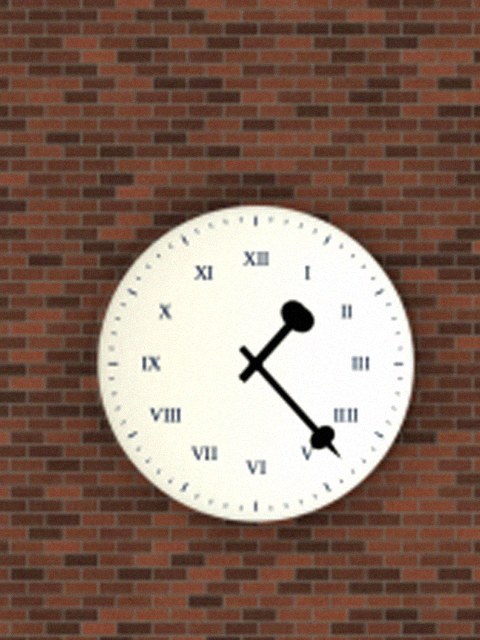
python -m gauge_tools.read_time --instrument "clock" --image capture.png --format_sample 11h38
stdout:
1h23
